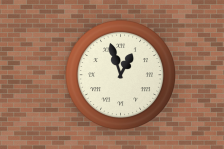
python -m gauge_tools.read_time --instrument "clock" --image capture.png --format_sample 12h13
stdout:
12h57
